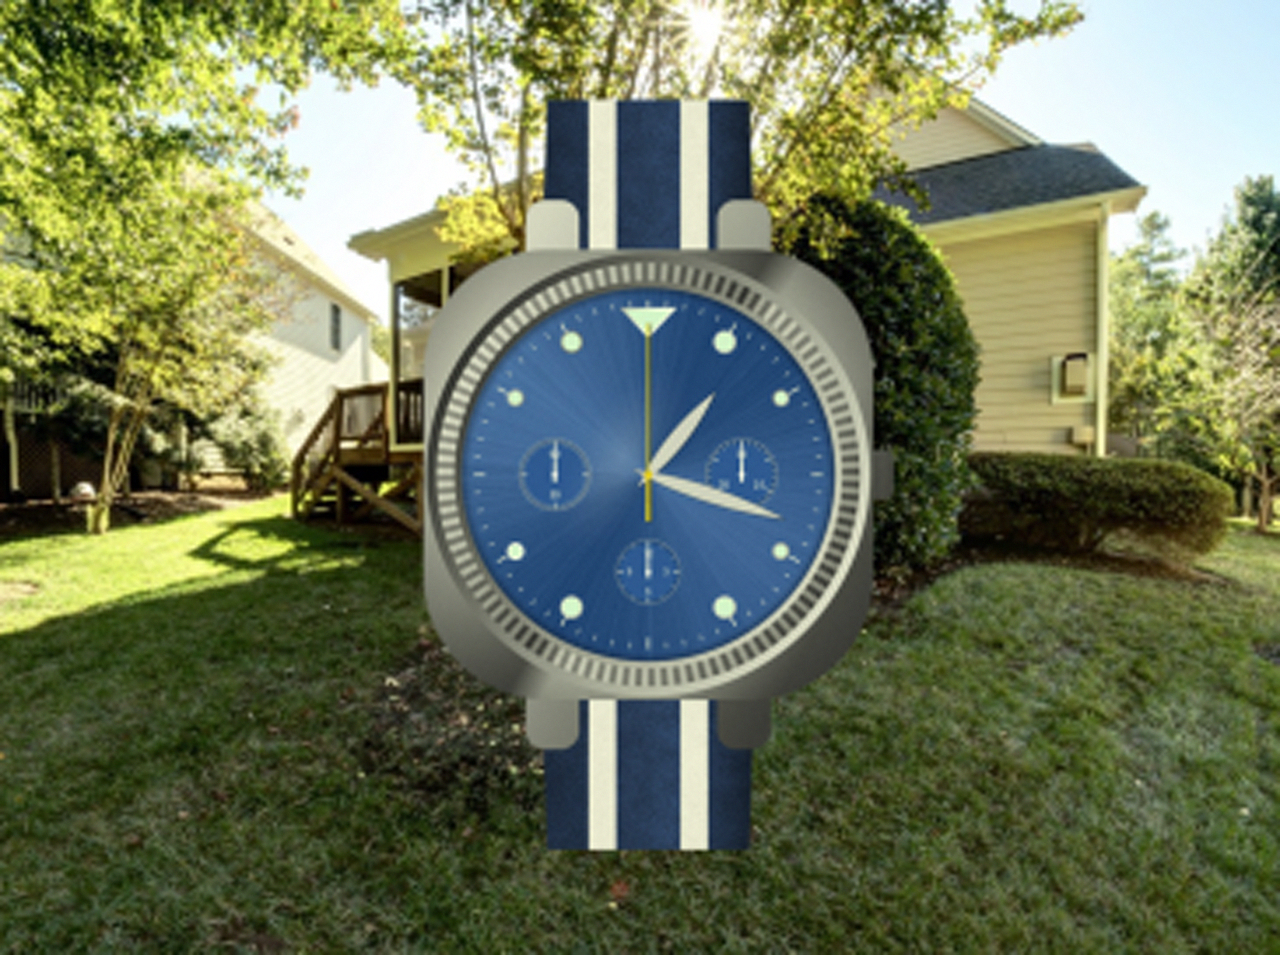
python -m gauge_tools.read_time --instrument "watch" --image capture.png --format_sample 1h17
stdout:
1h18
